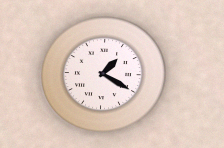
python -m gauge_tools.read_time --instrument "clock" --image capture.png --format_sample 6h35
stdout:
1h20
